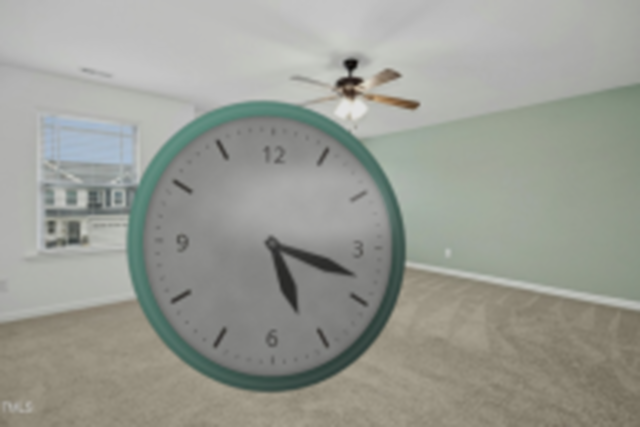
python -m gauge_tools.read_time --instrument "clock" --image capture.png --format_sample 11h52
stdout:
5h18
